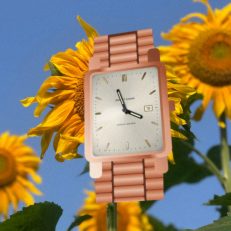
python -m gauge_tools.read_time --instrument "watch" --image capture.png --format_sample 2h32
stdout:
3h57
